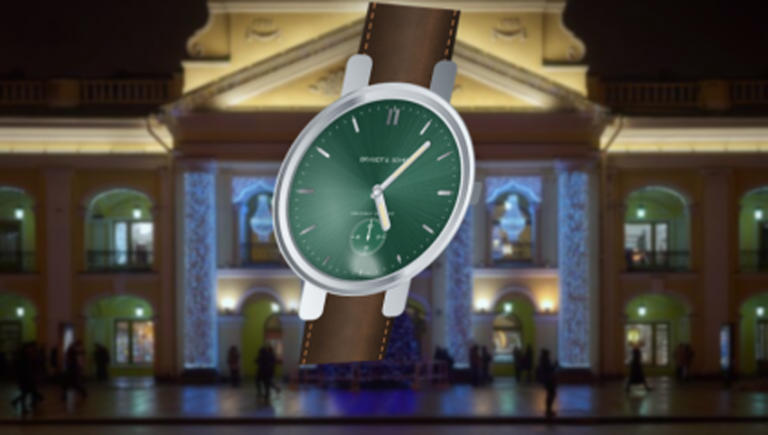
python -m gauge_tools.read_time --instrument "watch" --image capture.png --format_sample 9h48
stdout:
5h07
